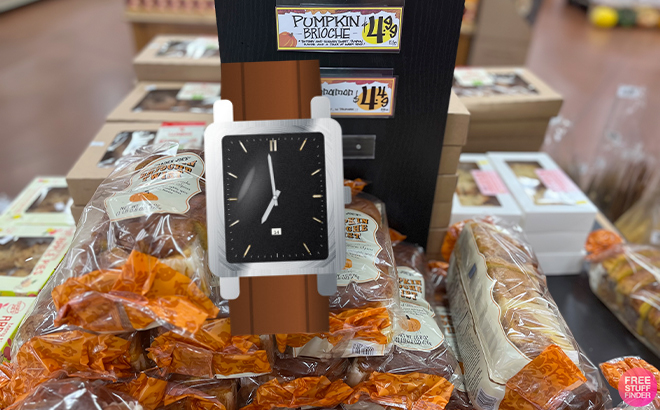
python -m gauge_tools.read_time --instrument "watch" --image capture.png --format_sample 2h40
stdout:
6h59
